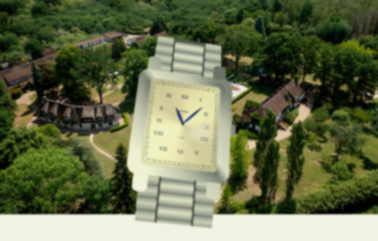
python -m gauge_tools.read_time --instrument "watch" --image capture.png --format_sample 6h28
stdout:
11h07
